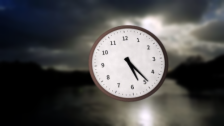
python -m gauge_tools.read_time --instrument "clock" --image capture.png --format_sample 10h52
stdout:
5h24
